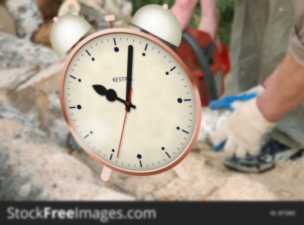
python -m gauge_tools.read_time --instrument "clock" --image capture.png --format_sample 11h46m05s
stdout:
10h02m34s
